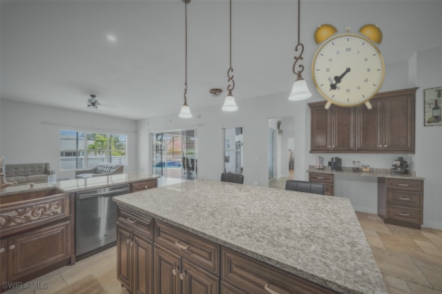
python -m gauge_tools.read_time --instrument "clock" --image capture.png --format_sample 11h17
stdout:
7h37
